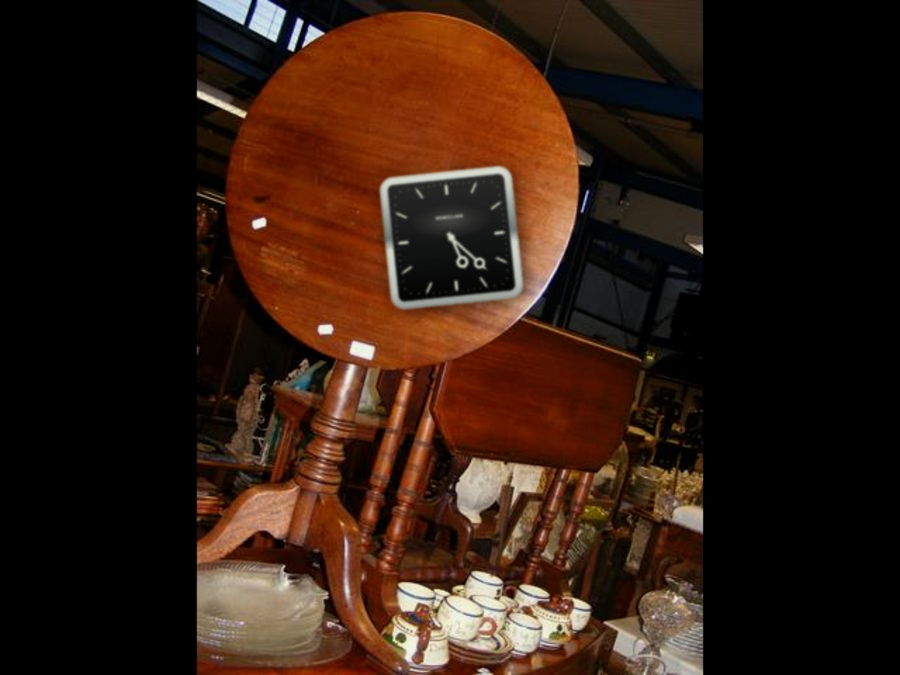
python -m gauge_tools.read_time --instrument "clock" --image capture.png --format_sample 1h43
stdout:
5h23
